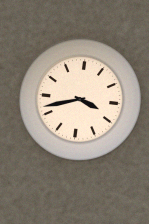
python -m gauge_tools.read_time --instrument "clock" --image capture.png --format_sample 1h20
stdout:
3h42
